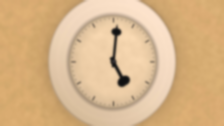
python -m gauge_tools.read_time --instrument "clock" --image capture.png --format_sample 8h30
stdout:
5h01
